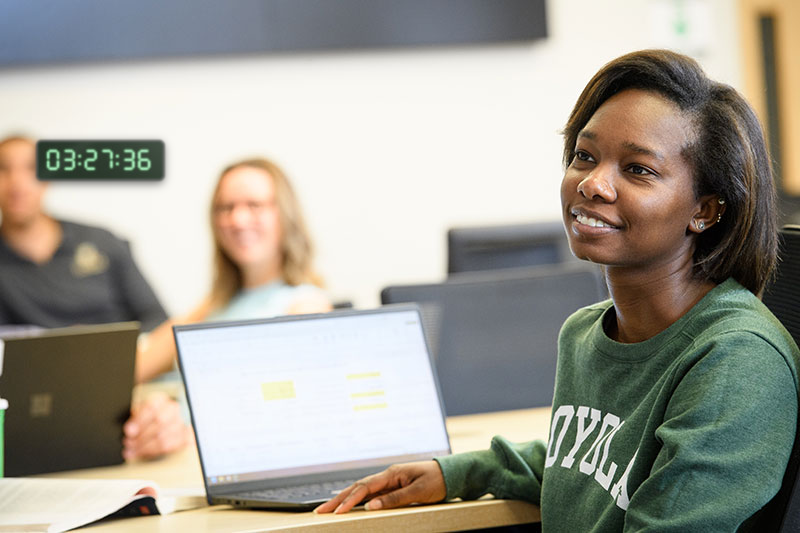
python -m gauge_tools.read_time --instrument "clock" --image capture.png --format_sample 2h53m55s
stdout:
3h27m36s
